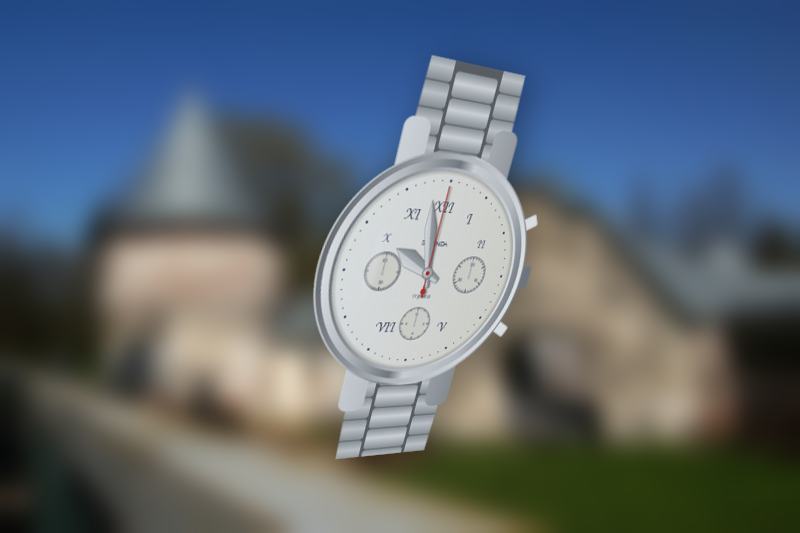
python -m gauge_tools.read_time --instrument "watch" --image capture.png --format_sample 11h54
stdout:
9h58
